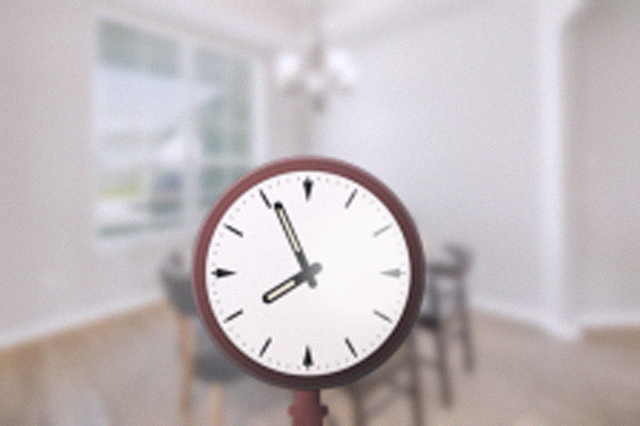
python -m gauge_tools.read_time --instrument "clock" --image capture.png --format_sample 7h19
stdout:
7h56
